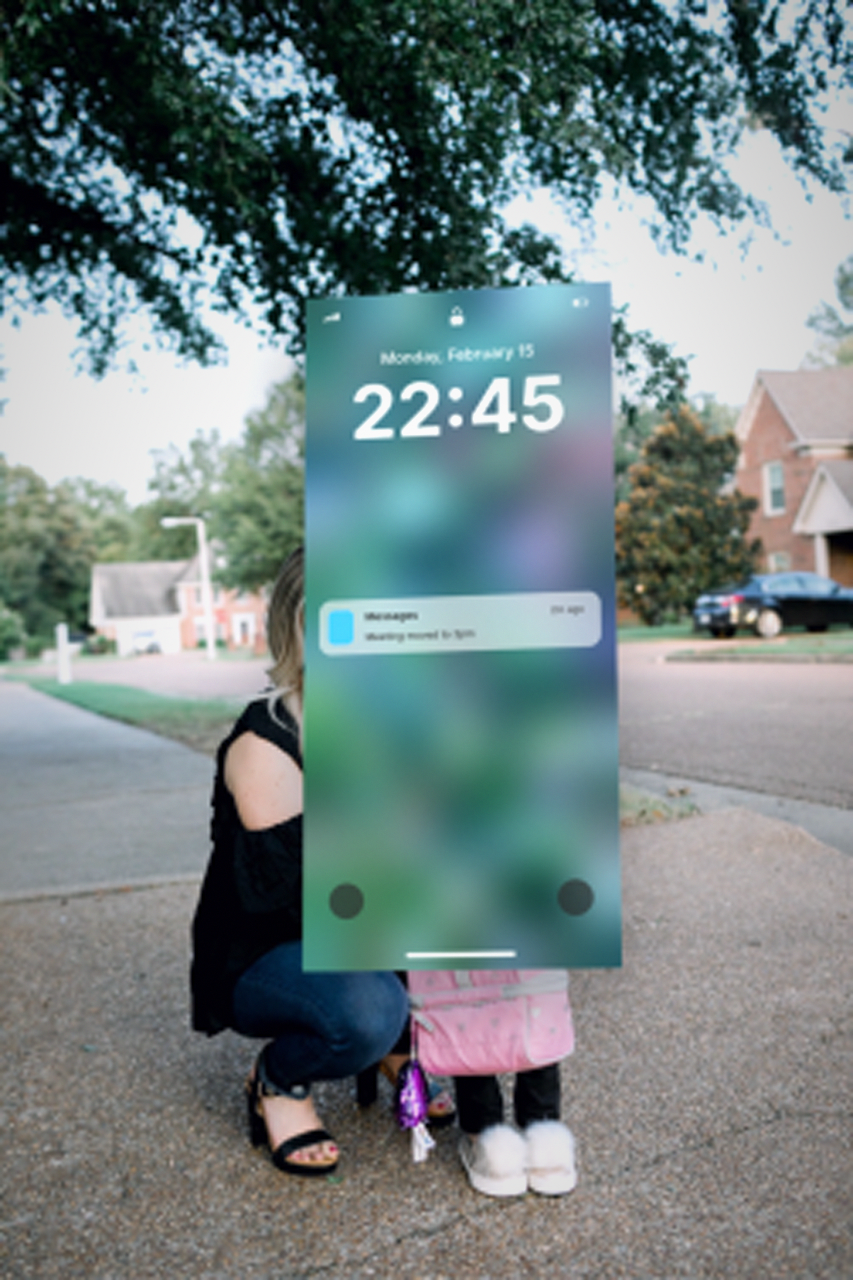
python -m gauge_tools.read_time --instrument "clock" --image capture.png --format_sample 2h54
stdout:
22h45
